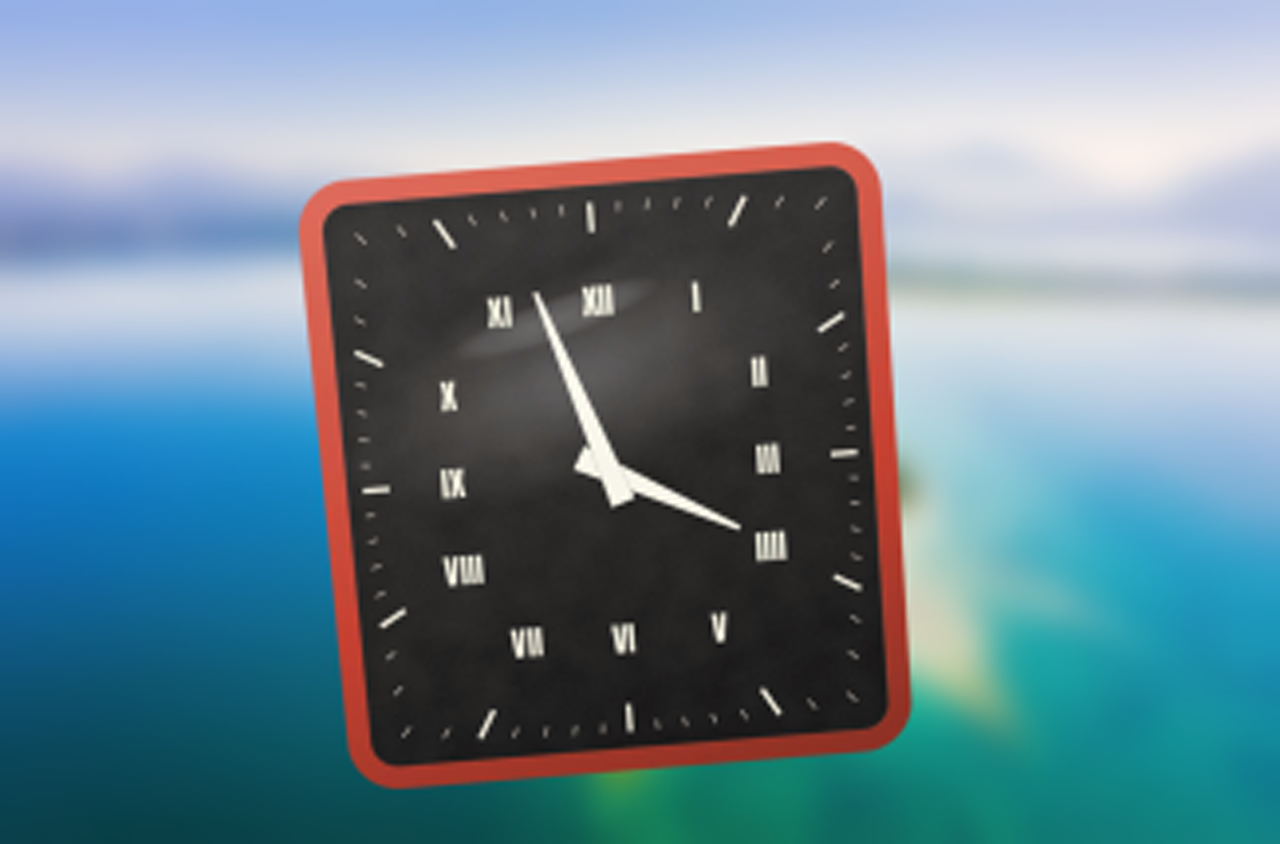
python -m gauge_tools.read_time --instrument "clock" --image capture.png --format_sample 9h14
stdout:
3h57
